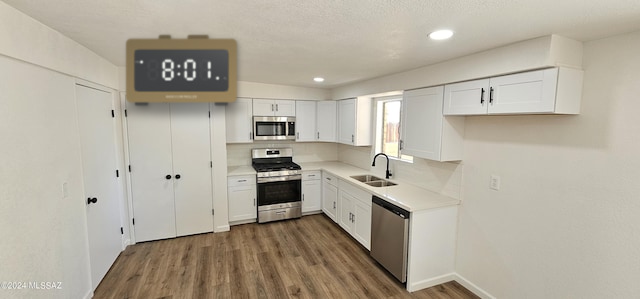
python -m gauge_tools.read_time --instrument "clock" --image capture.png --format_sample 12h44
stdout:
8h01
